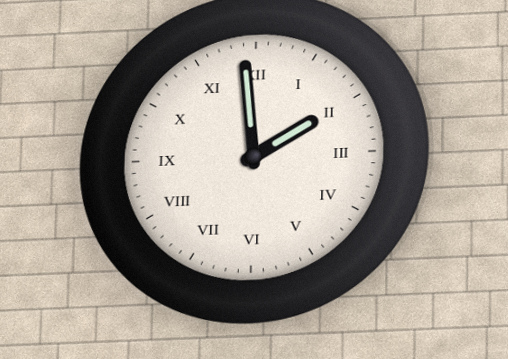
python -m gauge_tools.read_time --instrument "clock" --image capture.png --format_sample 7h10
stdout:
1h59
